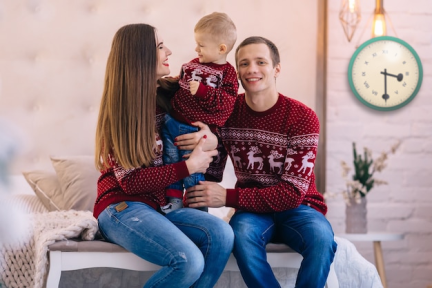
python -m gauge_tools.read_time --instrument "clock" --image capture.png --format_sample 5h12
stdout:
3h30
